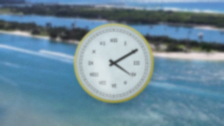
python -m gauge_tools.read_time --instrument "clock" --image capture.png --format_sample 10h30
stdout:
4h10
